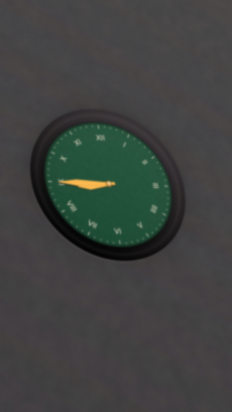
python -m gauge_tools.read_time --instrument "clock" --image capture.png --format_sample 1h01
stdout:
8h45
